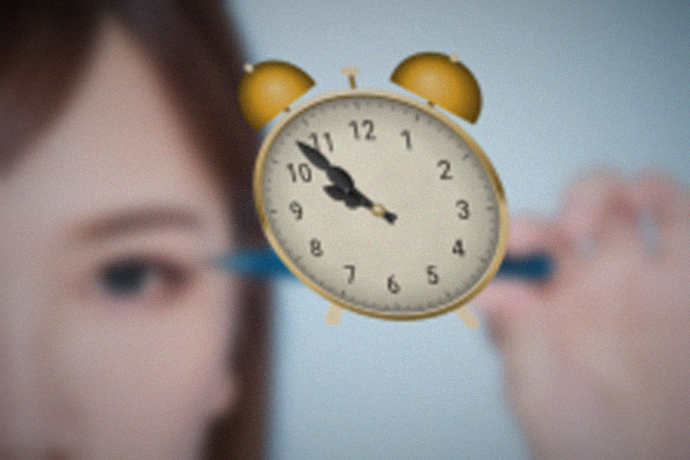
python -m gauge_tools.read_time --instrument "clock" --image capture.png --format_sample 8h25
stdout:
9h53
